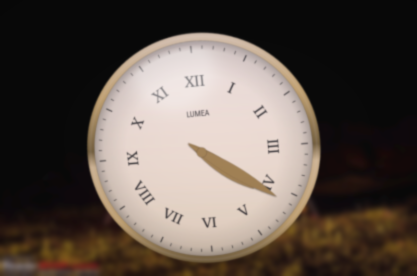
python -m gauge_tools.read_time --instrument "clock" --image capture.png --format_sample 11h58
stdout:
4h21
